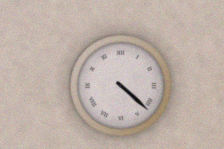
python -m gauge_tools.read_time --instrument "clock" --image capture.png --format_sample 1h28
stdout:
4h22
